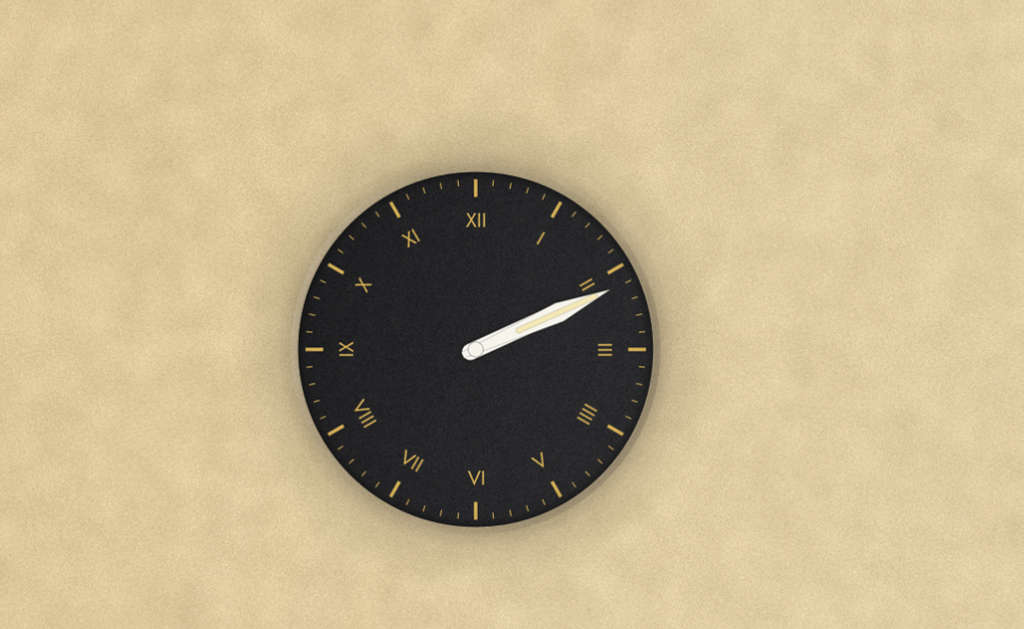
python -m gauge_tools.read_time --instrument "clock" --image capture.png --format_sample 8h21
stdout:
2h11
